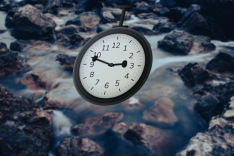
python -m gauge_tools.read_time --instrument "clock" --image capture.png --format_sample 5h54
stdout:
2h48
